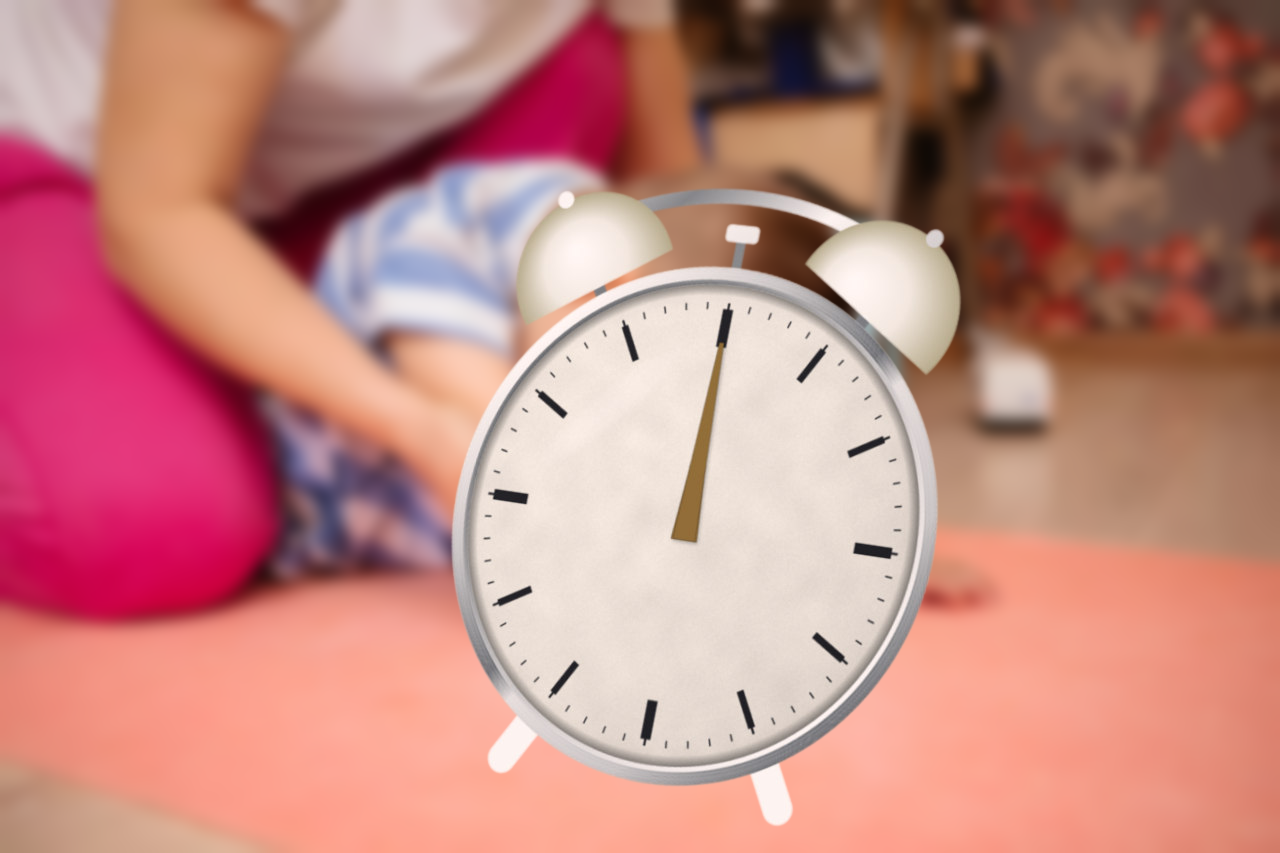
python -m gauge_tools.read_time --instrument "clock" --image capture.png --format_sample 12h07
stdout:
12h00
